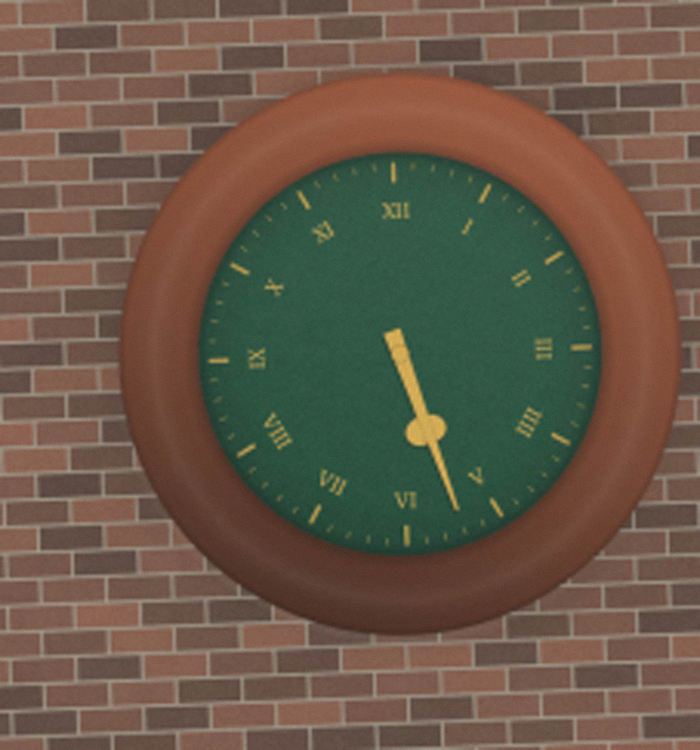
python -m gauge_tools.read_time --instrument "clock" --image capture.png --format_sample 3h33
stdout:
5h27
